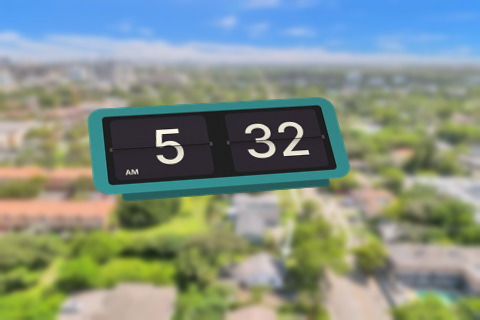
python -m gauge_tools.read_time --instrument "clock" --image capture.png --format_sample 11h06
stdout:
5h32
